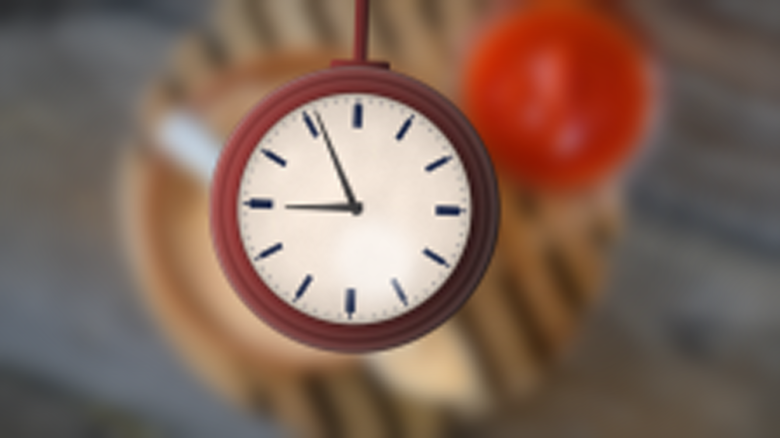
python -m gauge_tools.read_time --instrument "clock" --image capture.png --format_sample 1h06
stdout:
8h56
